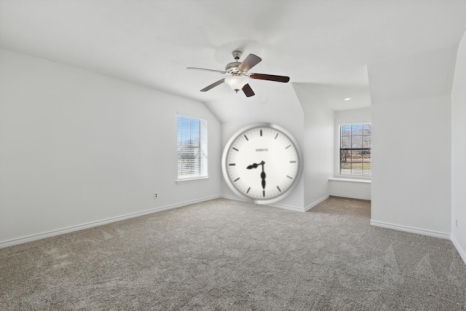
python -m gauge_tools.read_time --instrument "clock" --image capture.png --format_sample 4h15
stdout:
8h30
